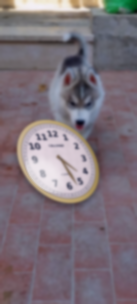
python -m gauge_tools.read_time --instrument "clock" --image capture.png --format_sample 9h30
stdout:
4h27
